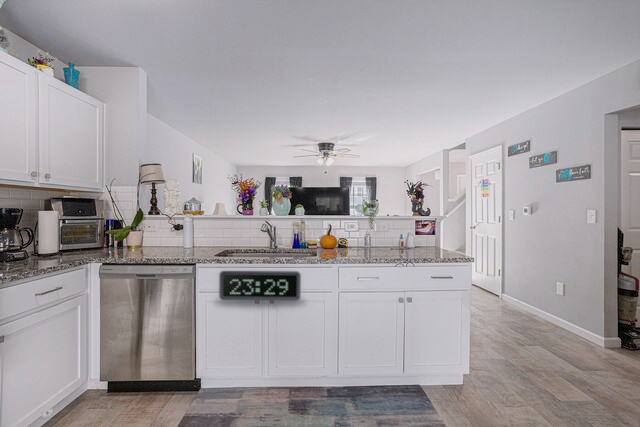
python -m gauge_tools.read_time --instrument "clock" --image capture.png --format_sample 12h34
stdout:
23h29
